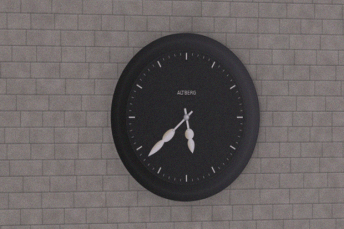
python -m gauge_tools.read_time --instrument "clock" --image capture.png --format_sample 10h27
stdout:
5h38
